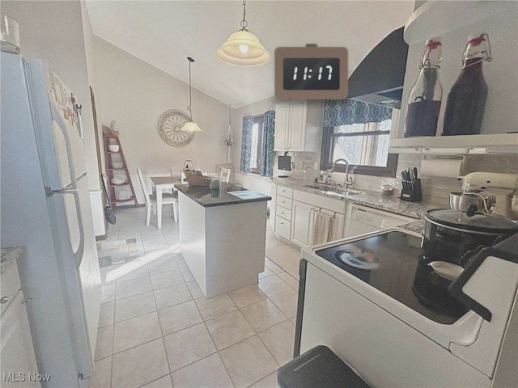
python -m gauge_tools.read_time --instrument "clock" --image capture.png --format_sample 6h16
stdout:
11h17
